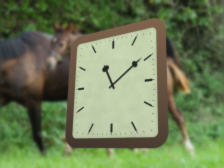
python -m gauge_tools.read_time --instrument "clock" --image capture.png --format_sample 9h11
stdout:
11h09
